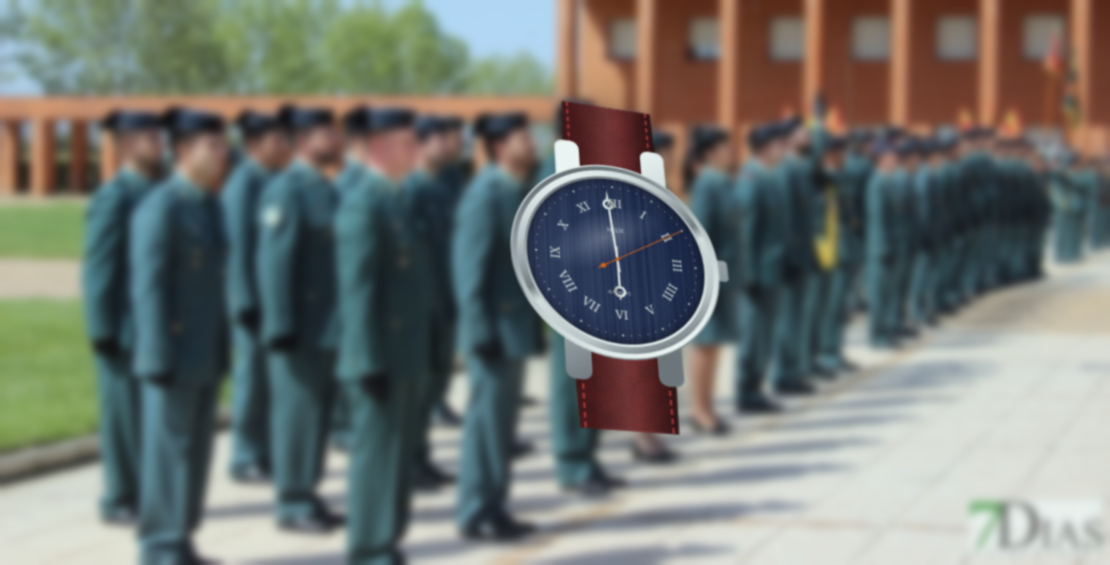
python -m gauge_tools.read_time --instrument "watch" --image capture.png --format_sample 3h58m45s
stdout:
5h59m10s
